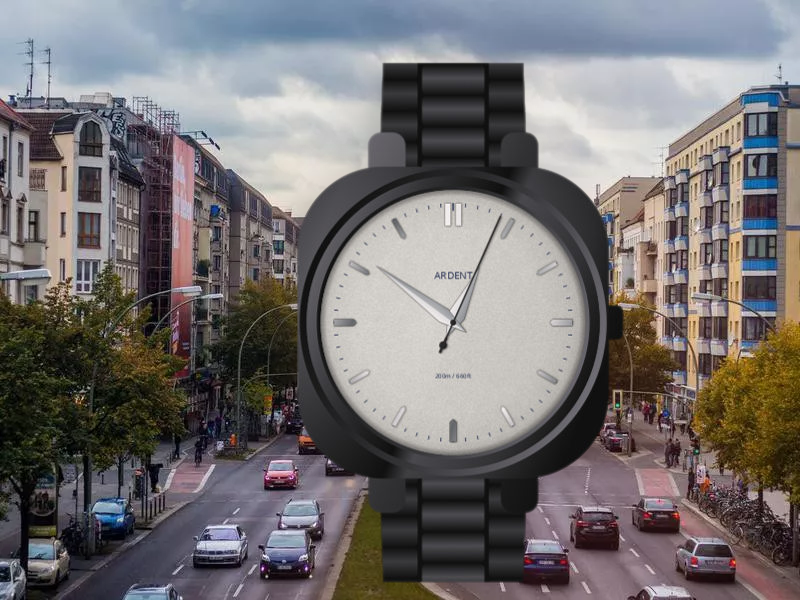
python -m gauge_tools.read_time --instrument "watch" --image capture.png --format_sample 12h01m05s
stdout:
12h51m04s
